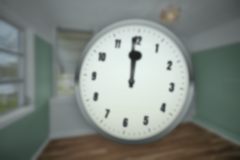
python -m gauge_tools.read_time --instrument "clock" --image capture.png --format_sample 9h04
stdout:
11h59
